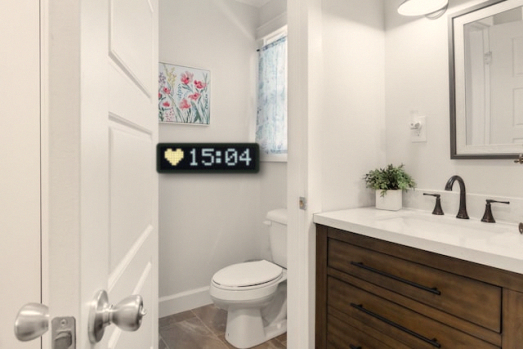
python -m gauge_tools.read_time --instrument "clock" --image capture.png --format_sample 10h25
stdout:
15h04
